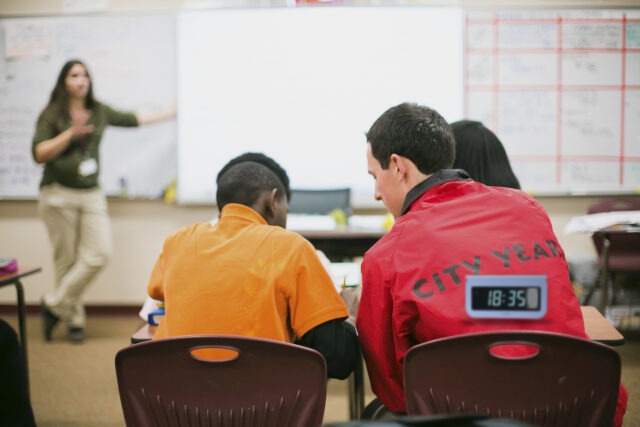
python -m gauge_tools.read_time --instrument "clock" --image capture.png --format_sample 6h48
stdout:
18h35
